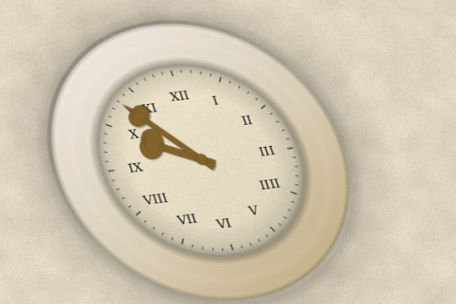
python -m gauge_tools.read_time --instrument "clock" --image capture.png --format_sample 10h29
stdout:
9h53
